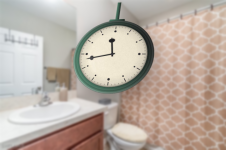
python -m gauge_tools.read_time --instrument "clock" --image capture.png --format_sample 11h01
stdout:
11h43
